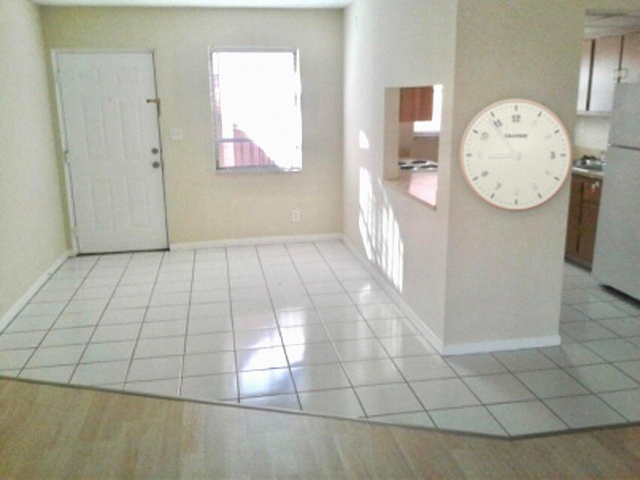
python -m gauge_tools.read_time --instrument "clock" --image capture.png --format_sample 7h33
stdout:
8h54
